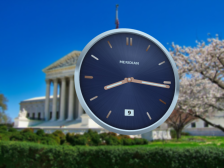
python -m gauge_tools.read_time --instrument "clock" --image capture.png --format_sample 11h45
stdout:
8h16
